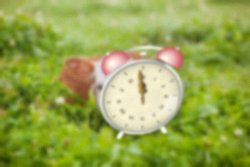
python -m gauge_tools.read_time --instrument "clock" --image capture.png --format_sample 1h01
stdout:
11h59
